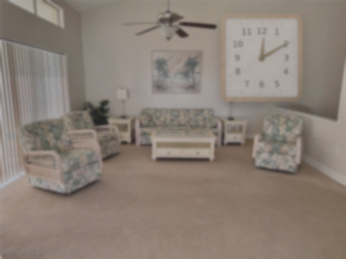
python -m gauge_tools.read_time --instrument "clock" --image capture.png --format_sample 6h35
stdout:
12h10
